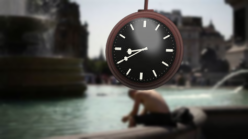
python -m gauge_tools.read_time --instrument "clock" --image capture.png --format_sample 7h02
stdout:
8h40
